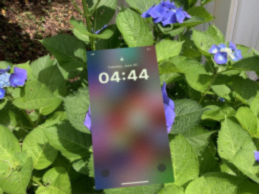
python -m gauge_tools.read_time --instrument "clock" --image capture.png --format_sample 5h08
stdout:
4h44
